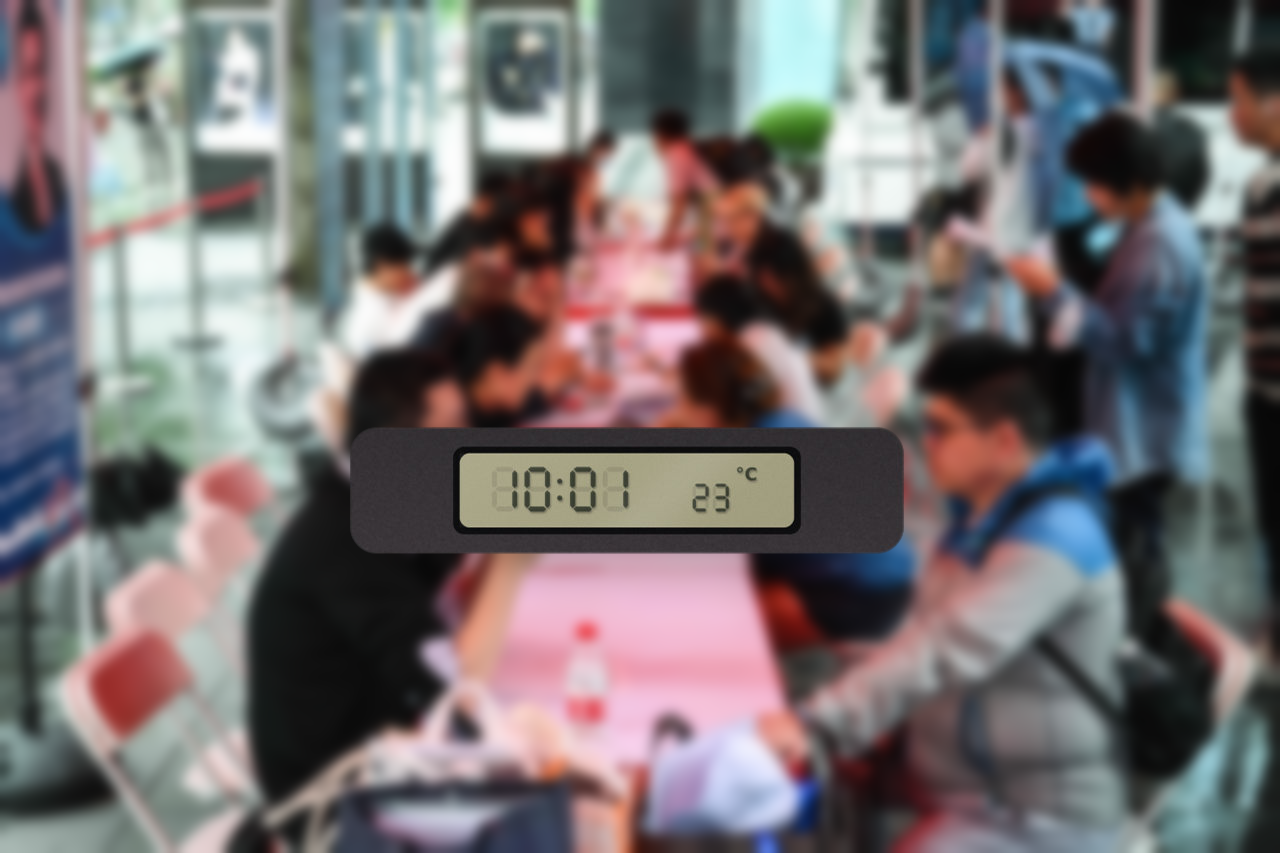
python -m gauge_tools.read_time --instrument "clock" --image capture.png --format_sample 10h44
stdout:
10h01
